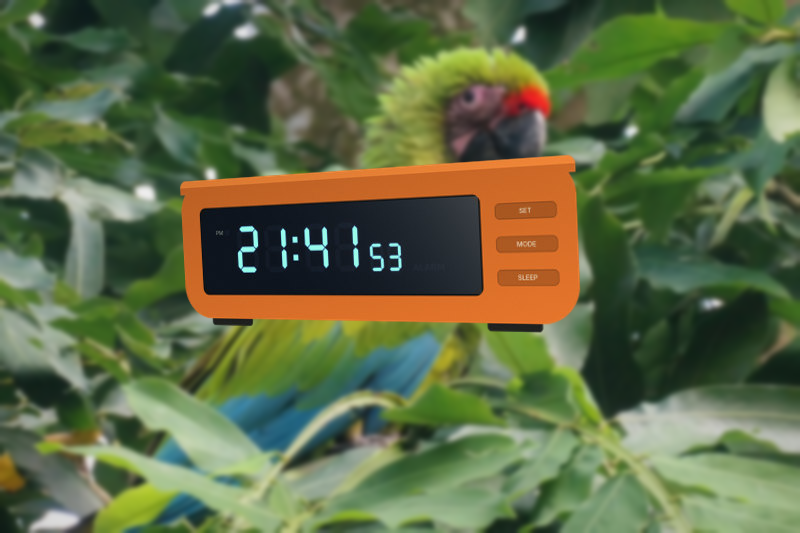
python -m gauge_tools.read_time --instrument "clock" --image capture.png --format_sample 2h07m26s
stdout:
21h41m53s
